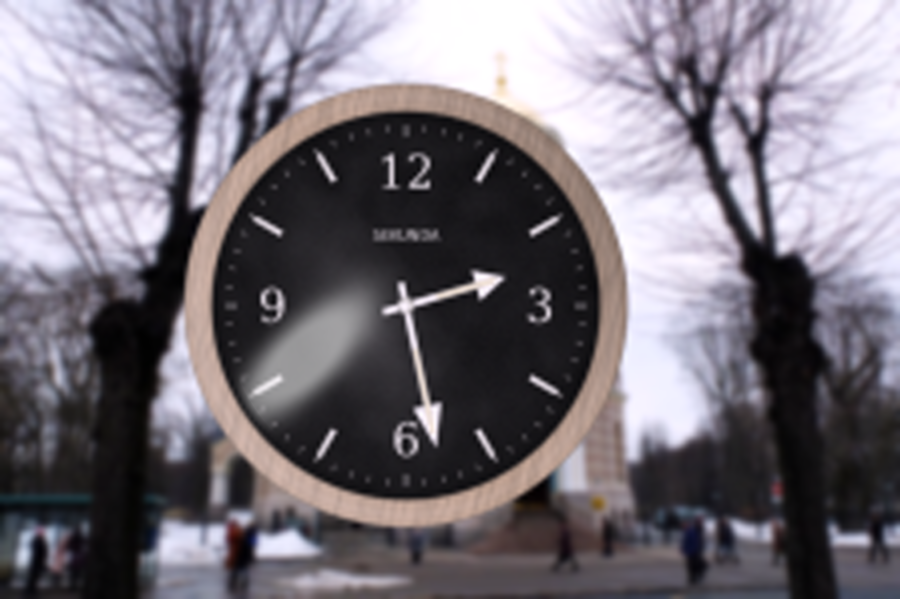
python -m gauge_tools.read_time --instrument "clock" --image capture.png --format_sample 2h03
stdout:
2h28
